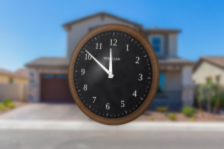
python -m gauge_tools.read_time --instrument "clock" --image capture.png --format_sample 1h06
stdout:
11h51
